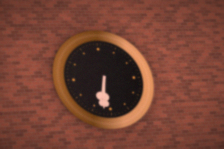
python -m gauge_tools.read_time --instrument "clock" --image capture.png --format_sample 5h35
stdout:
6h32
